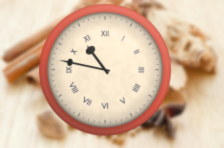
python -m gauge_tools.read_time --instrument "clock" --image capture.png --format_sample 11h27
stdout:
10h47
